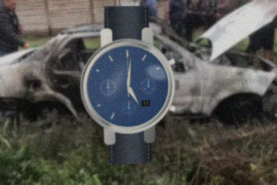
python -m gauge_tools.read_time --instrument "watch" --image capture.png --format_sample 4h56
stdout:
5h01
